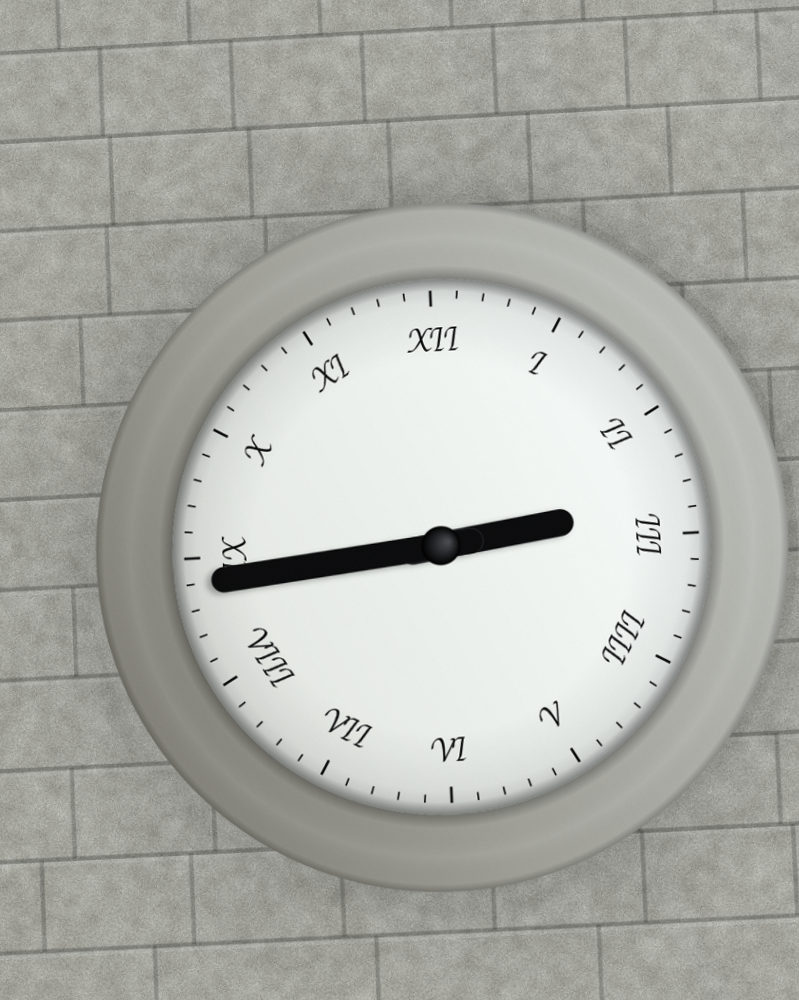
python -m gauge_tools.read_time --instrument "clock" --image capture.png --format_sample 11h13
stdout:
2h44
